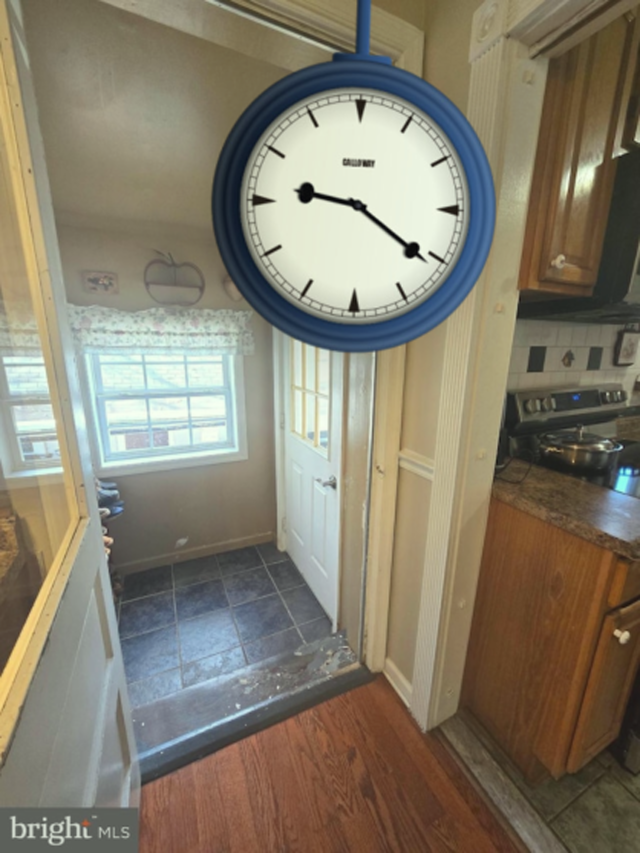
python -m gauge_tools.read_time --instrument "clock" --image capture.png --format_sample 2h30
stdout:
9h21
